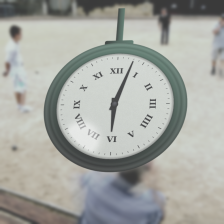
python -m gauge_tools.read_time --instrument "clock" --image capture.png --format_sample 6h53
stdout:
6h03
